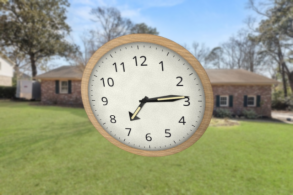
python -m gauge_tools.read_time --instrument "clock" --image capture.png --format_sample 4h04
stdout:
7h14
